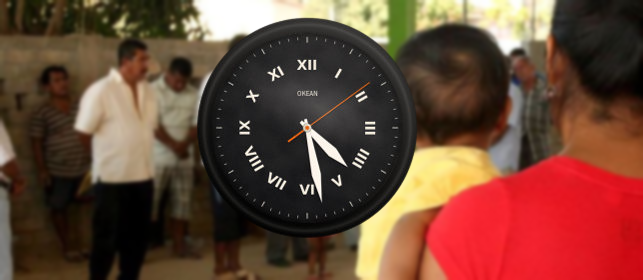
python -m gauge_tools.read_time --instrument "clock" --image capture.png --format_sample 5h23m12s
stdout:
4h28m09s
